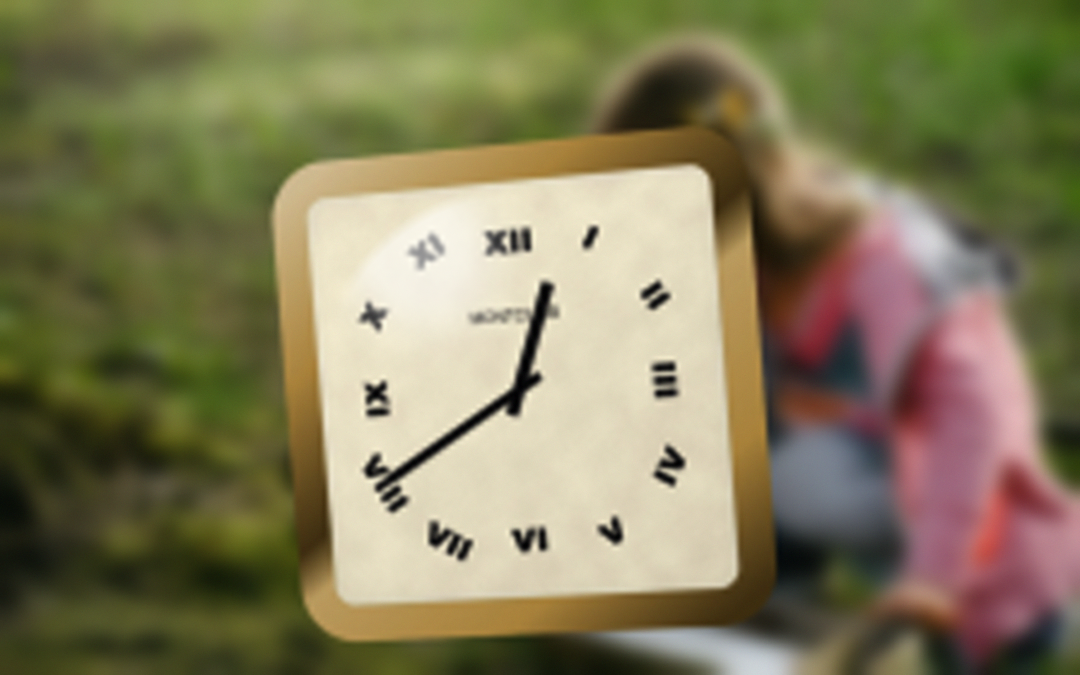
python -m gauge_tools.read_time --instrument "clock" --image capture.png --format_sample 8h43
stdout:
12h40
